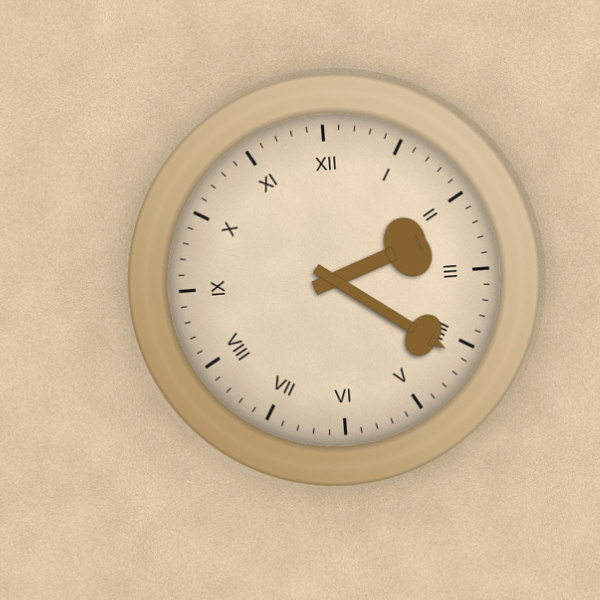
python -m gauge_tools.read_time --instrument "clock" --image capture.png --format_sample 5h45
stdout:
2h21
